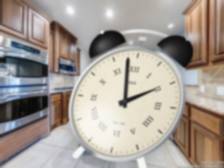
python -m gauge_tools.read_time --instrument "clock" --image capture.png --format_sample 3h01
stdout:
1h58
